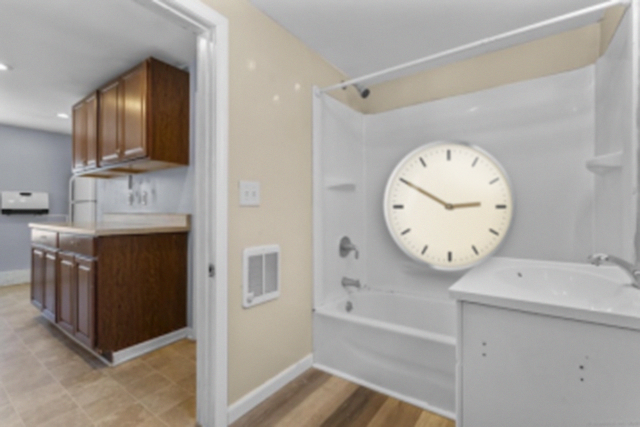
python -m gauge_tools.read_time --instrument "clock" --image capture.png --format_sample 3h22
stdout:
2h50
